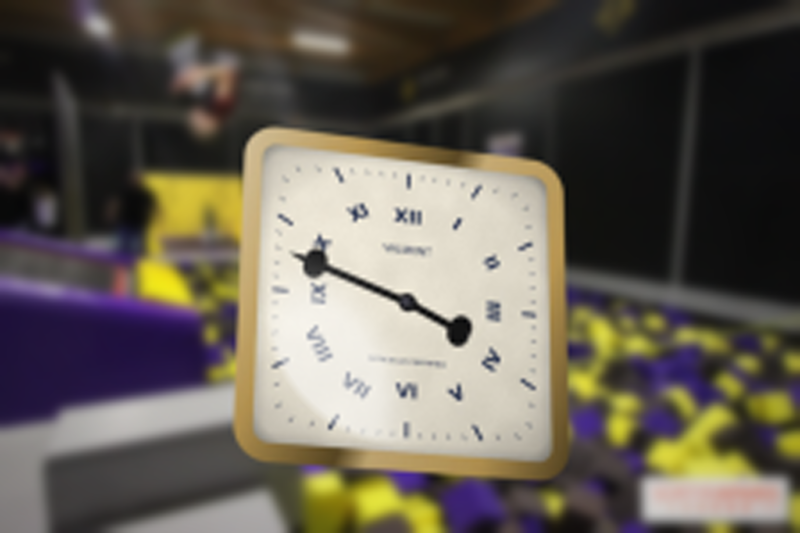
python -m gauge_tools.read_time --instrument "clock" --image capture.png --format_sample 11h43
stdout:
3h48
